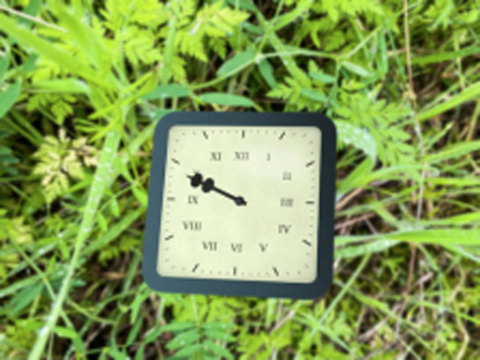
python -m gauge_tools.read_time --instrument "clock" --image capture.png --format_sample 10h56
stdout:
9h49
